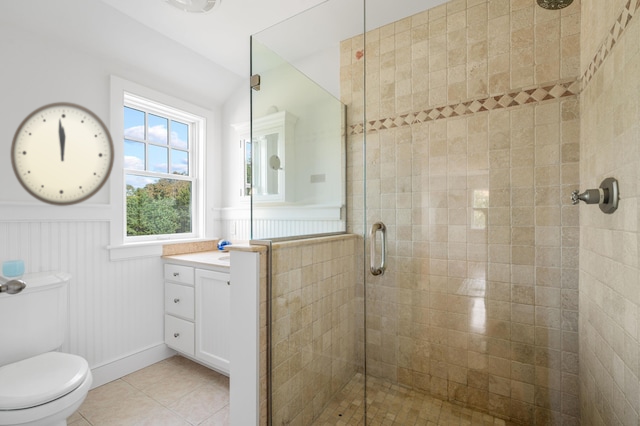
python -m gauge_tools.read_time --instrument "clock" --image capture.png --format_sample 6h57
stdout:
11h59
